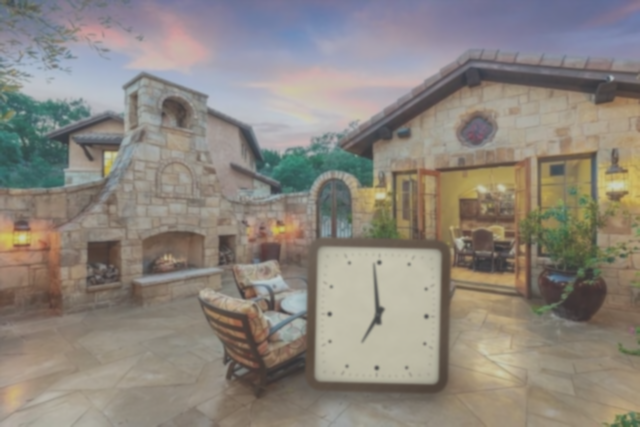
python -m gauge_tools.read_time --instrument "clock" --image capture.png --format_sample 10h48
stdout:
6h59
